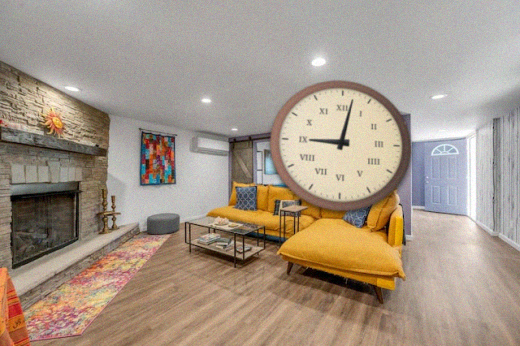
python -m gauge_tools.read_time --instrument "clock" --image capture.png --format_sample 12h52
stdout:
9h02
